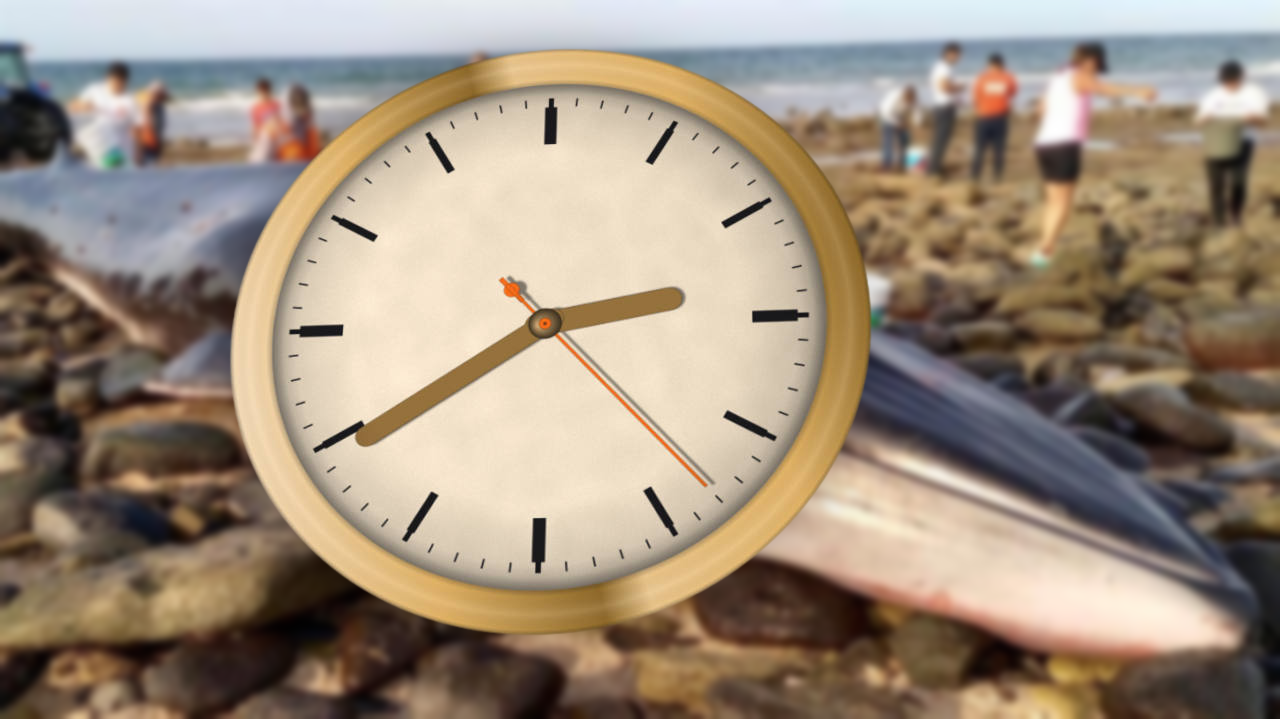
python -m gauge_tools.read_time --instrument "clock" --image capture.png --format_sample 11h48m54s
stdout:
2h39m23s
